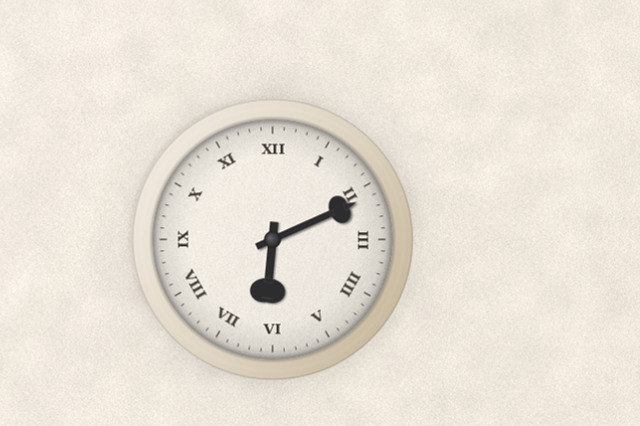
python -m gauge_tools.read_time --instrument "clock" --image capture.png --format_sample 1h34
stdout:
6h11
